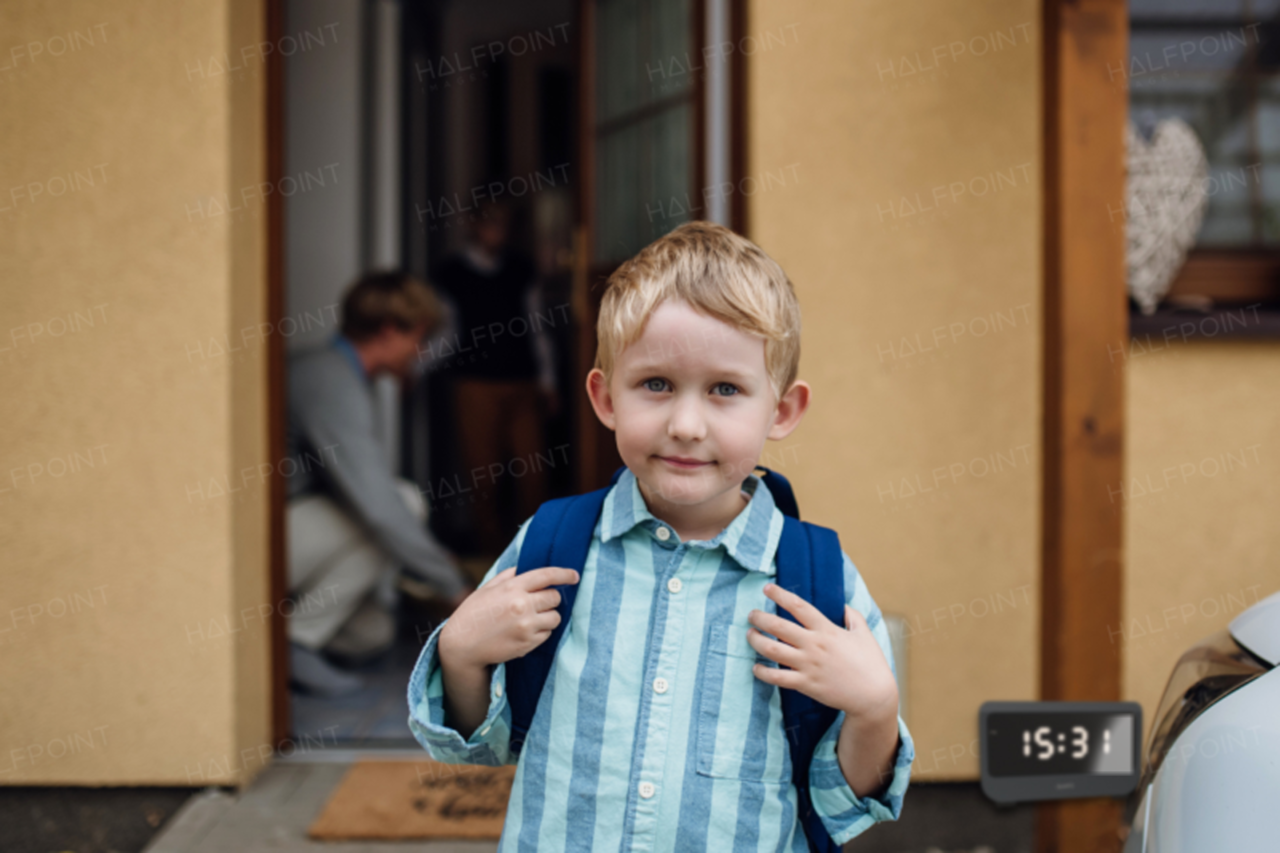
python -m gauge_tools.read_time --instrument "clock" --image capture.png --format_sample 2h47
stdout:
15h31
